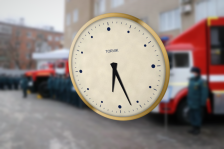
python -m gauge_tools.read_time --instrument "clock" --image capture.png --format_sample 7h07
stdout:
6h27
